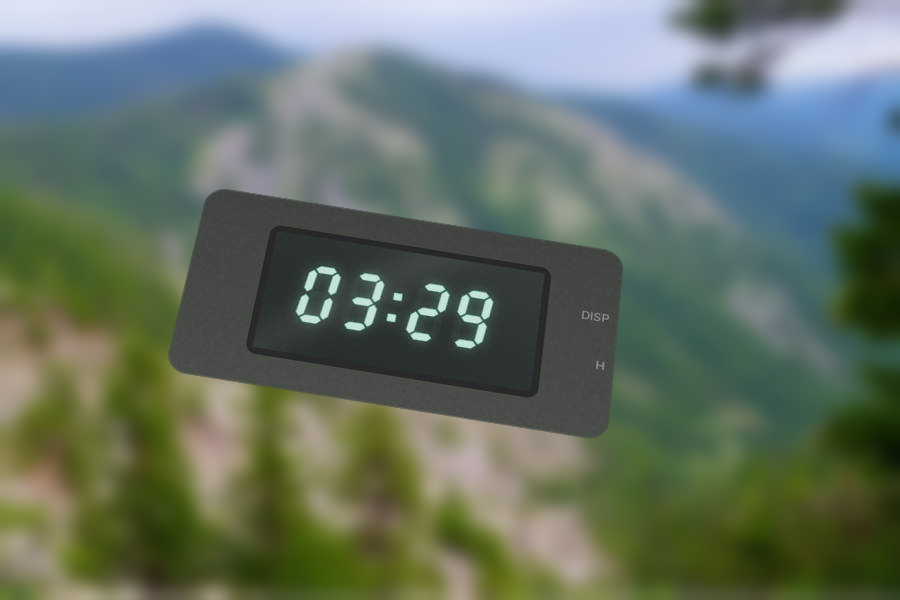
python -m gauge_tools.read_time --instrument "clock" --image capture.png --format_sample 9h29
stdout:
3h29
